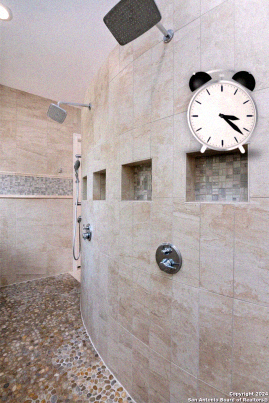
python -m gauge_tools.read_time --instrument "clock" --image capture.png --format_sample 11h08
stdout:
3h22
